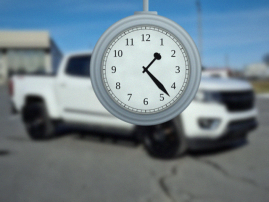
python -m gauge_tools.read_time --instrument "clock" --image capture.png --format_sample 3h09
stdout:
1h23
